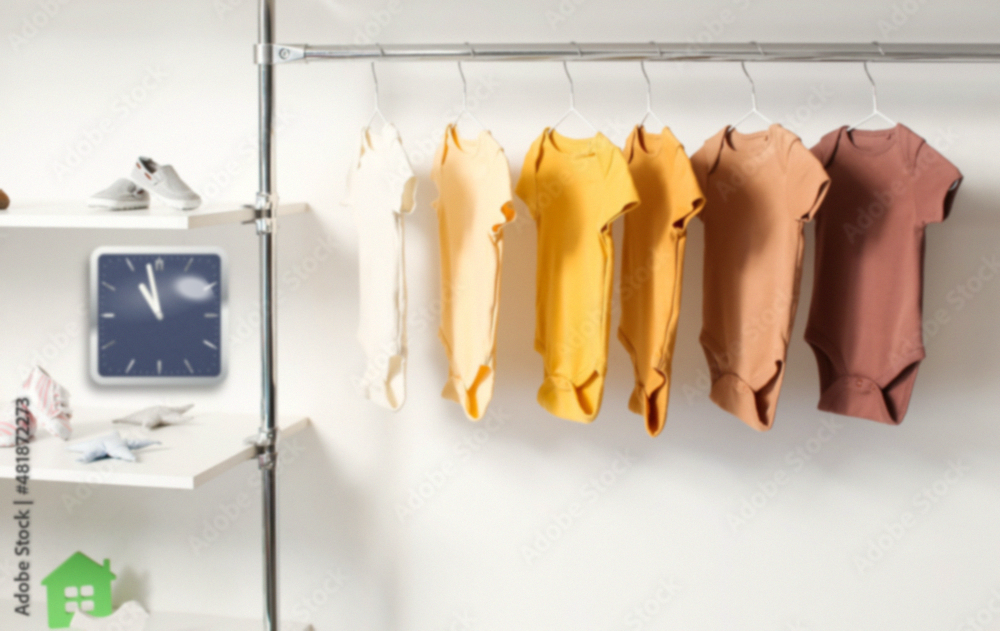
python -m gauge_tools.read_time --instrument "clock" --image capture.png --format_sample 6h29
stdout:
10h58
